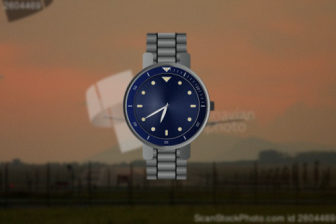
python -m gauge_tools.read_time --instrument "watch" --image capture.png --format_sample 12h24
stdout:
6h40
